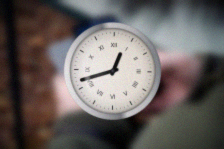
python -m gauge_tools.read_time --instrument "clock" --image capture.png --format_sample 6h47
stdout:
12h42
